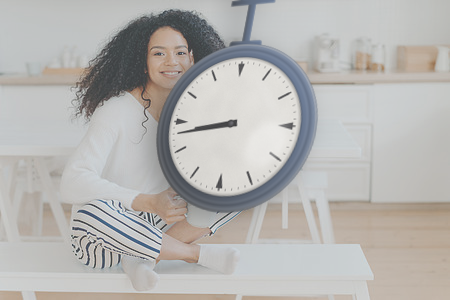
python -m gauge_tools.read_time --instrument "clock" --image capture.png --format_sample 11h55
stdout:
8h43
